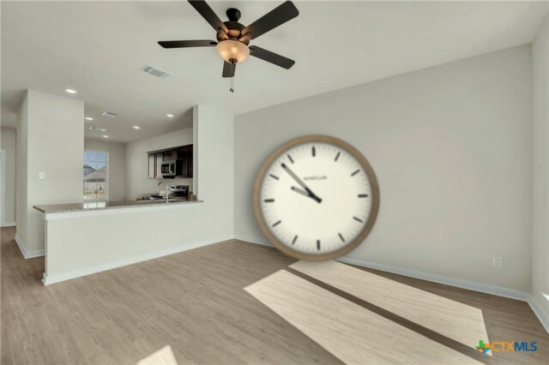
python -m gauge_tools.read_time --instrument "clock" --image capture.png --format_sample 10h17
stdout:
9h53
